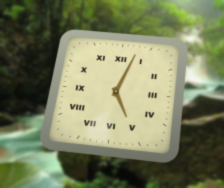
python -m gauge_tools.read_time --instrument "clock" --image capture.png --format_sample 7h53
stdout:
5h03
